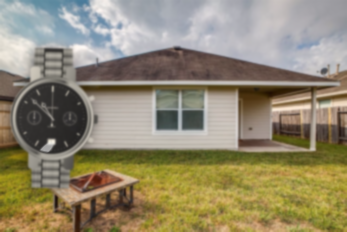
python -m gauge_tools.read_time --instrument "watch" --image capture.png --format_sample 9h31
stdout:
10h52
